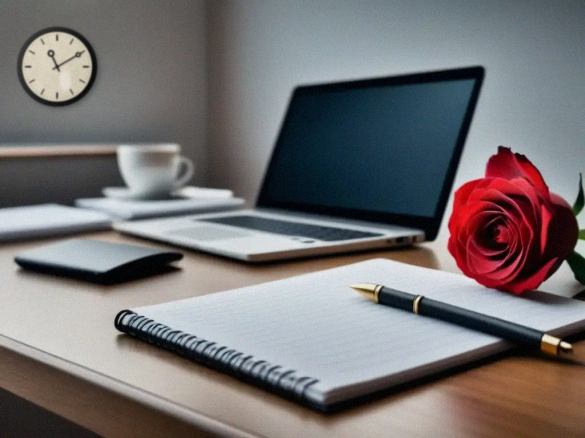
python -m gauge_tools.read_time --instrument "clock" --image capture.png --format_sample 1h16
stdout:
11h10
